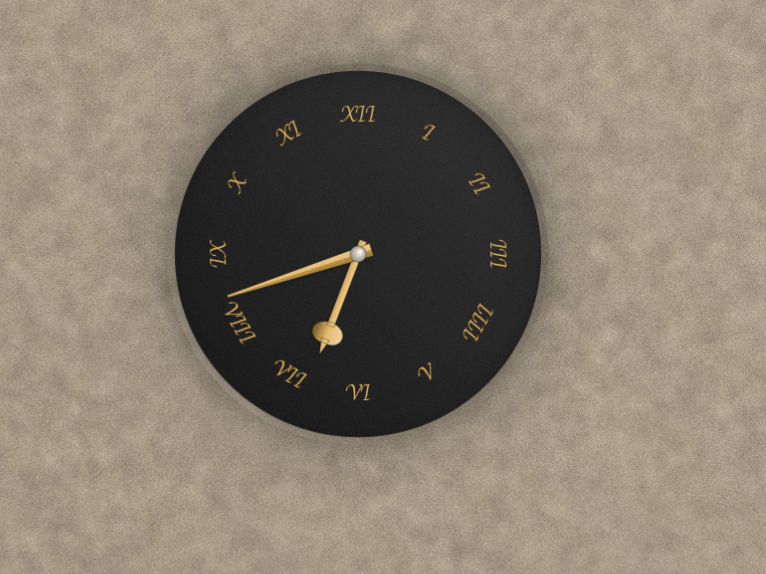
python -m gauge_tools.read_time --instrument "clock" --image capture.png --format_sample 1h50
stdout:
6h42
